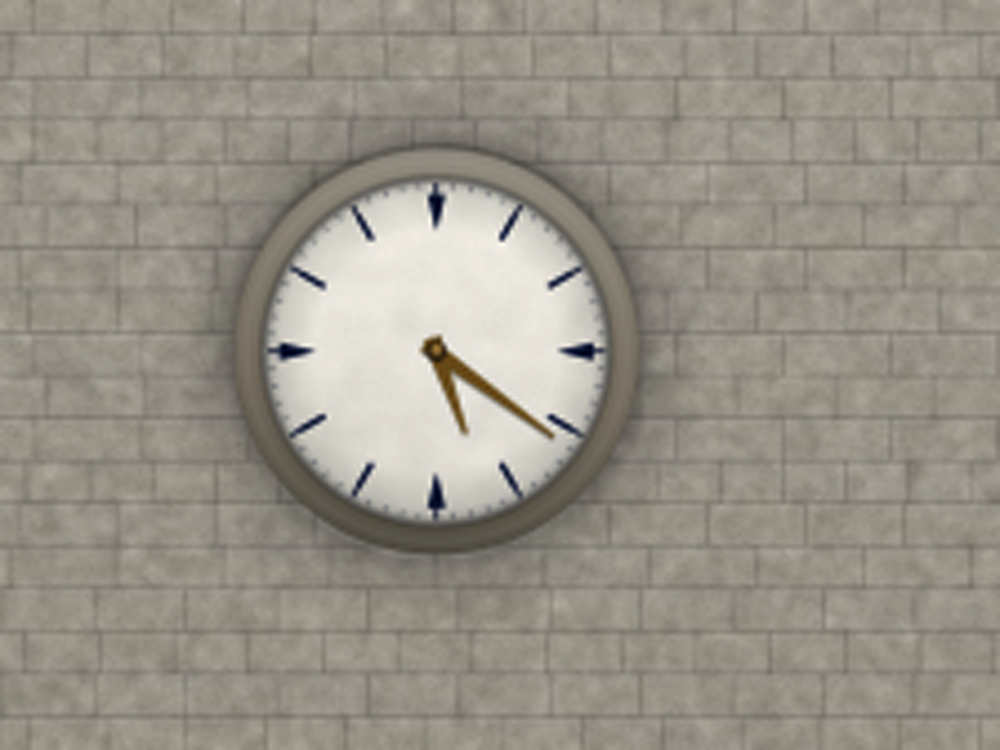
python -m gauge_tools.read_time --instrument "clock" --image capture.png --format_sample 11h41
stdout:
5h21
